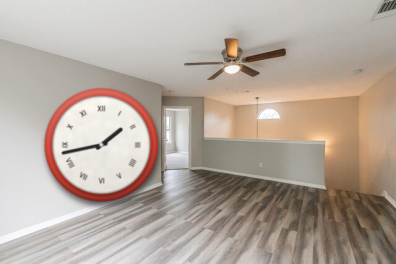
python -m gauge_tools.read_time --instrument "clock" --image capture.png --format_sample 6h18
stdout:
1h43
